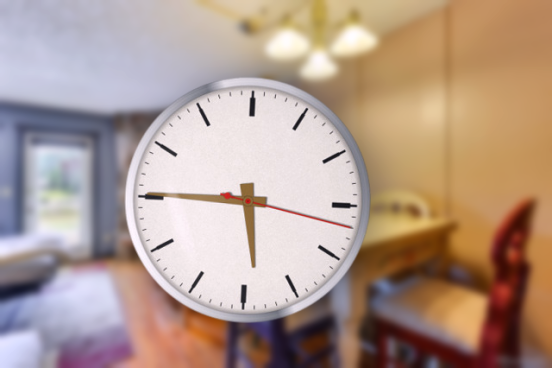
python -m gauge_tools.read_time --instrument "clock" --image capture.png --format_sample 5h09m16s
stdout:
5h45m17s
